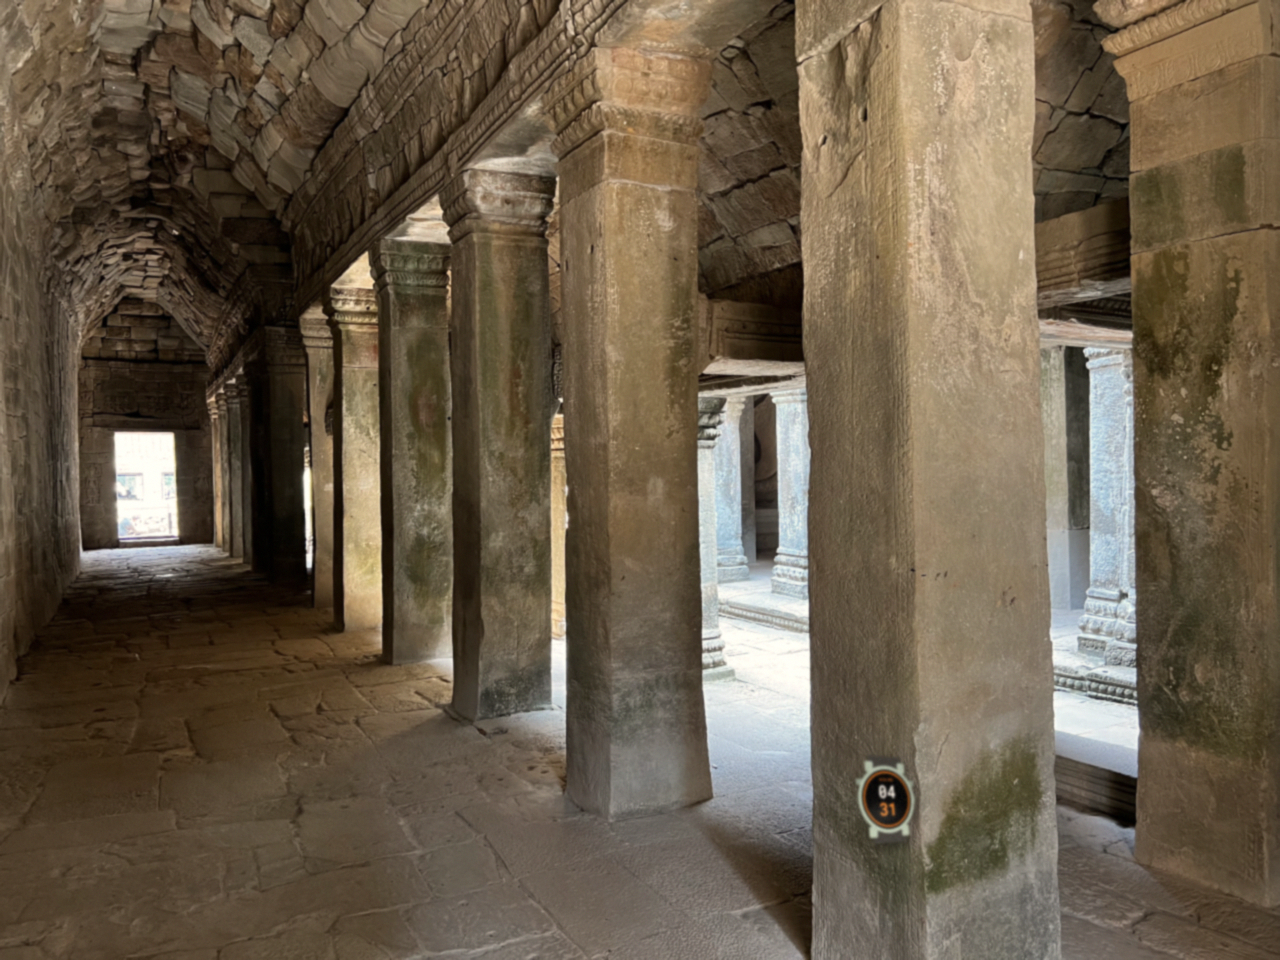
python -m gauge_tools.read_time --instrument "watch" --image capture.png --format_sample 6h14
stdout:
4h31
